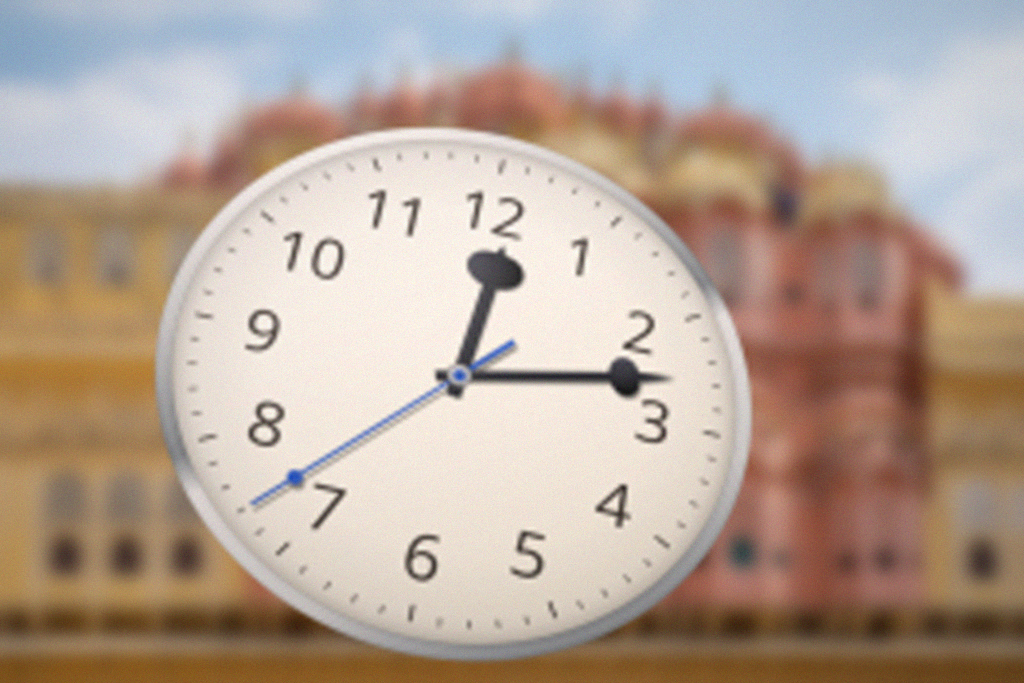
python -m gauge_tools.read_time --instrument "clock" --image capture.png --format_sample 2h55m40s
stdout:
12h12m37s
